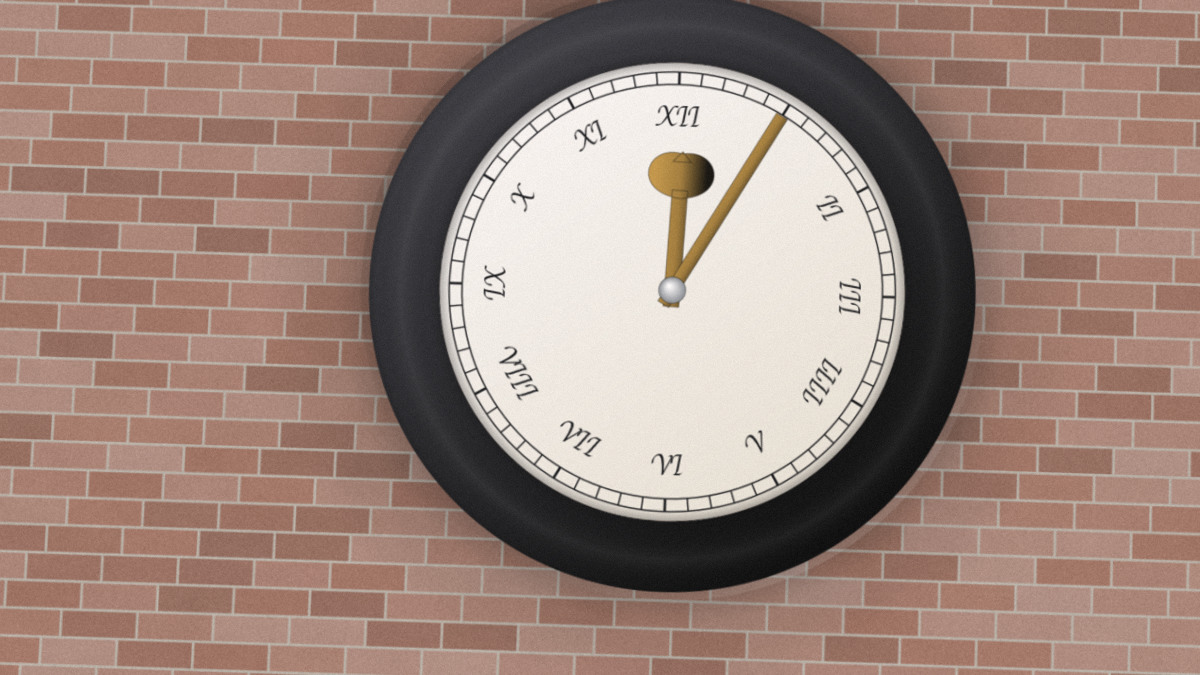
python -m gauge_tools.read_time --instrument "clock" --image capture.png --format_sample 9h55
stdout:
12h05
